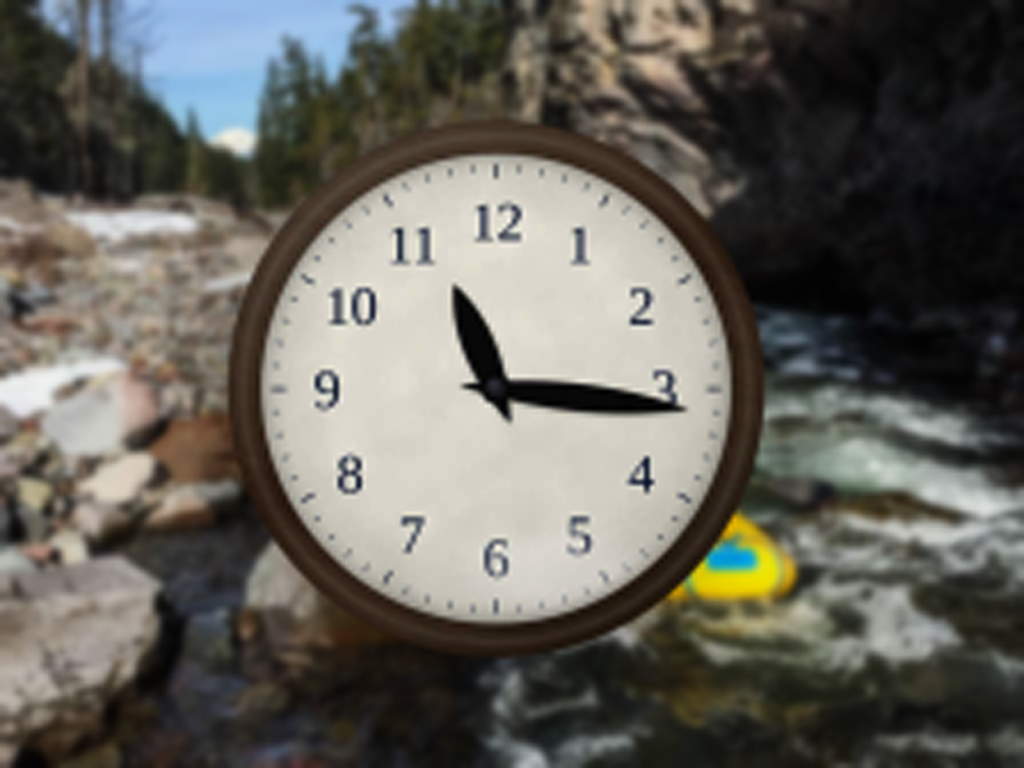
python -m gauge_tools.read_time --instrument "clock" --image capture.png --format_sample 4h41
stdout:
11h16
